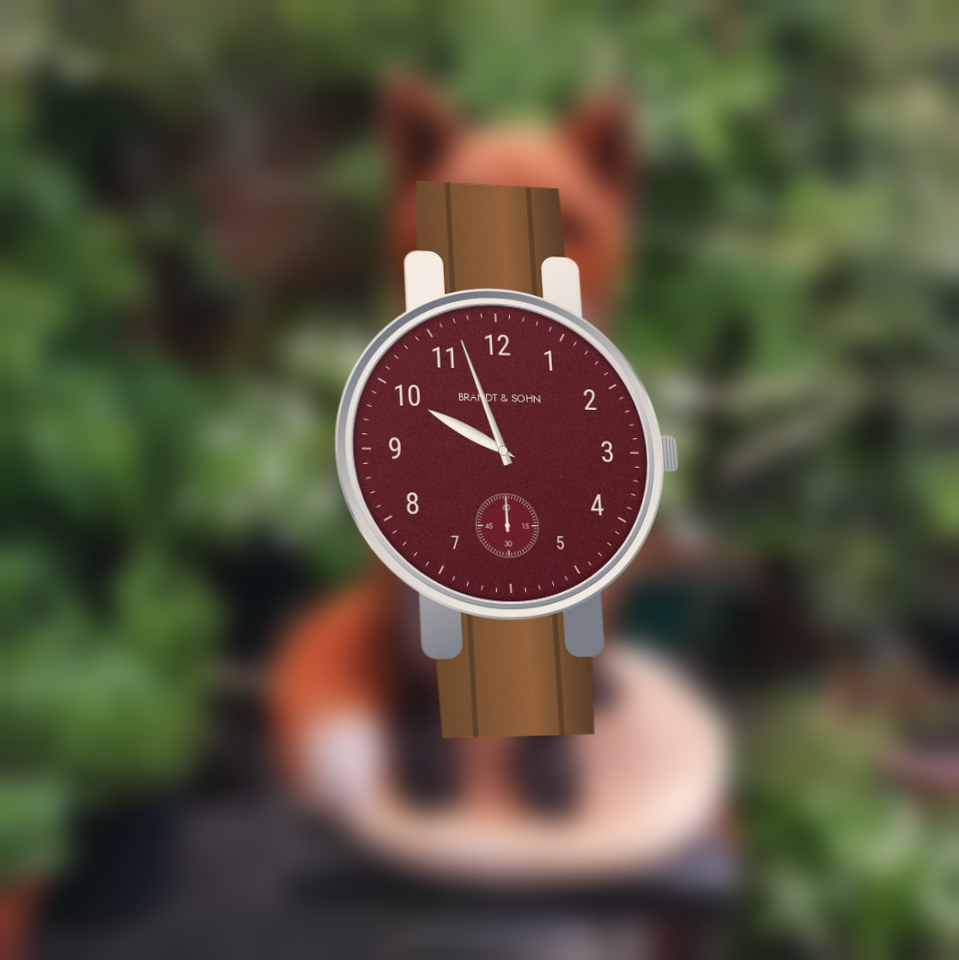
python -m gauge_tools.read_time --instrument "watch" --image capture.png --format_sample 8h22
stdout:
9h57
